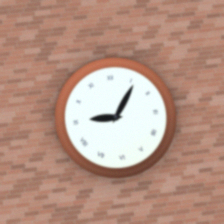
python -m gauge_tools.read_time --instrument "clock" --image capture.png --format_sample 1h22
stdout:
9h06
